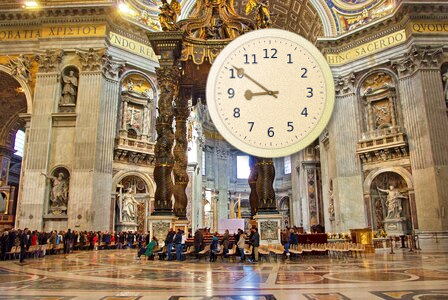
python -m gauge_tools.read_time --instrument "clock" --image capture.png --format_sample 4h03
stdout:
8h51
